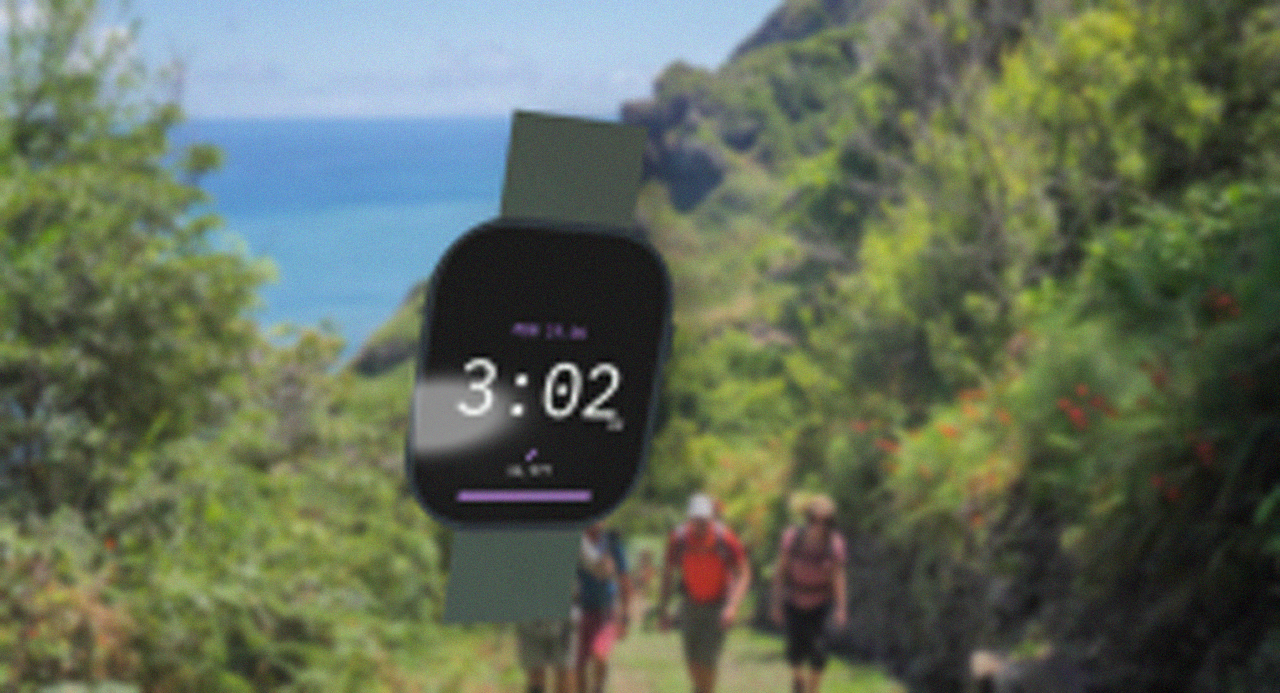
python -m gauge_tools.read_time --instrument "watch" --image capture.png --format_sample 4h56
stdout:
3h02
